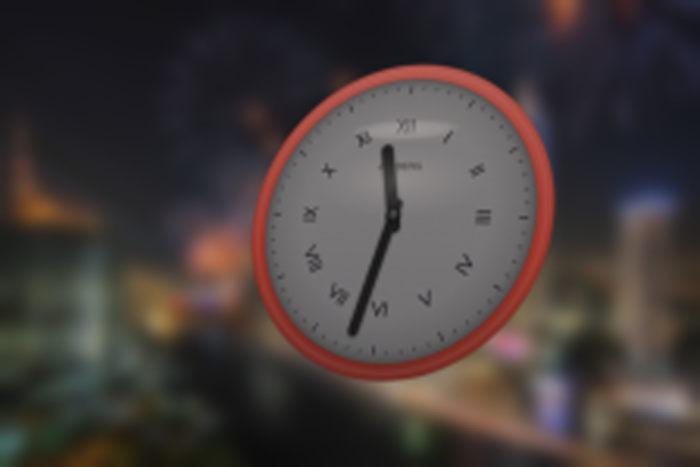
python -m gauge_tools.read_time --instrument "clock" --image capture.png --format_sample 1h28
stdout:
11h32
